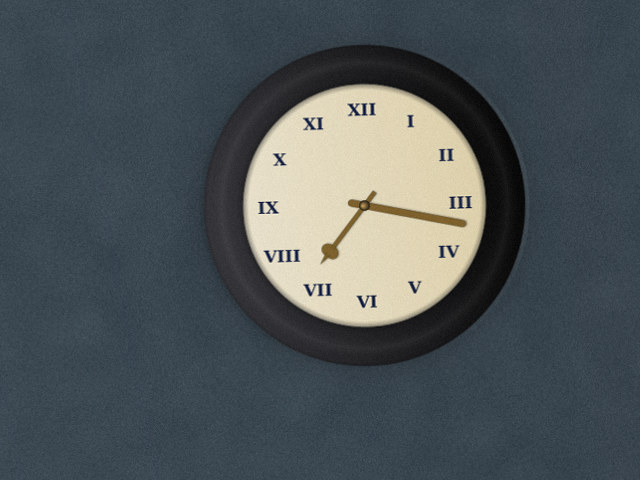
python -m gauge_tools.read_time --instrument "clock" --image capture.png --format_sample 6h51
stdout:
7h17
